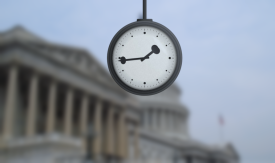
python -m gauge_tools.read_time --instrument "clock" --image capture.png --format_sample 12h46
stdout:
1h44
